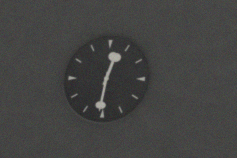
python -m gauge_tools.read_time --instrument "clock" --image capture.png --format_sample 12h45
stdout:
12h31
